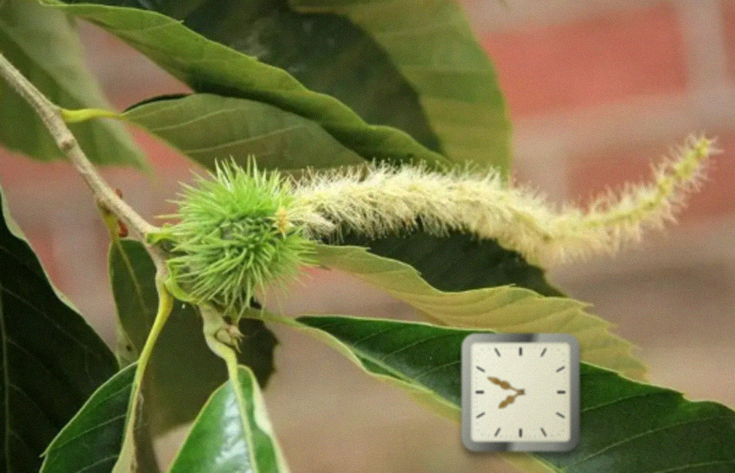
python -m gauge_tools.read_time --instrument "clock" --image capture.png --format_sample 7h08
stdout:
7h49
